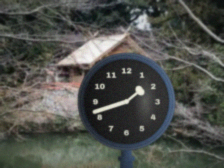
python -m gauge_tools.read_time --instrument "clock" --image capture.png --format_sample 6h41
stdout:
1h42
